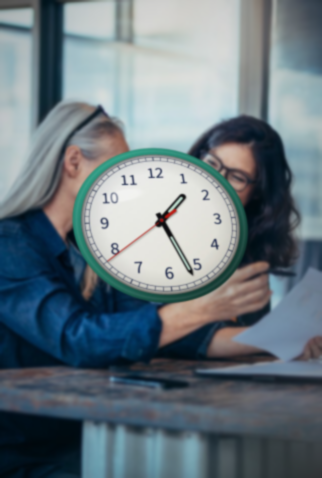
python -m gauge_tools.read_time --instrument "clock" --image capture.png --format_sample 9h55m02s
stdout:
1h26m39s
